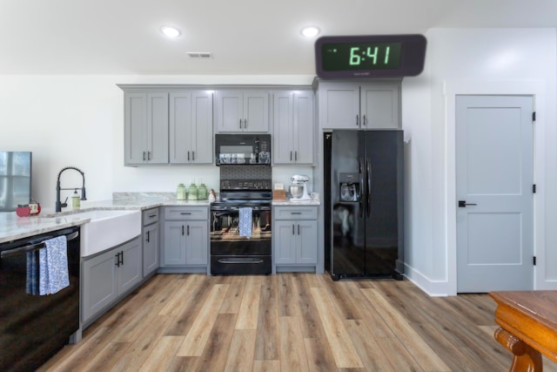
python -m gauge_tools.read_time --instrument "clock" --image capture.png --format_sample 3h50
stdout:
6h41
